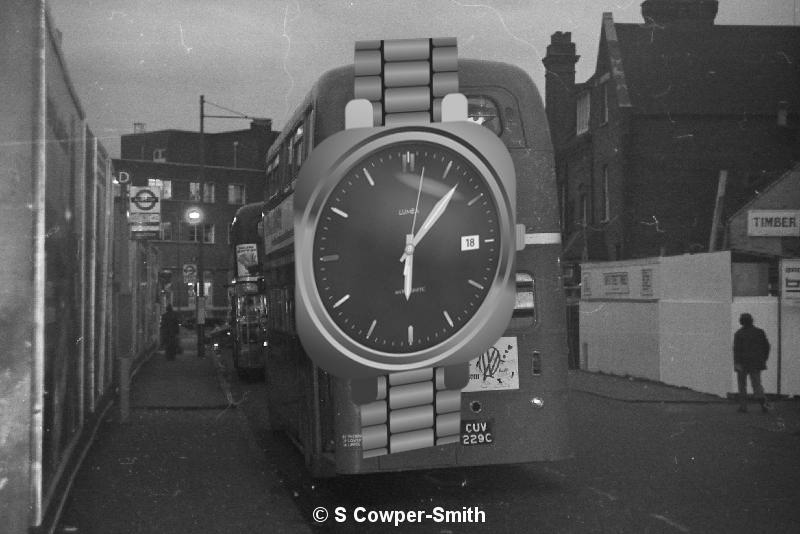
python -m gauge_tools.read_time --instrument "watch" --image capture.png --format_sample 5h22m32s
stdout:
6h07m02s
